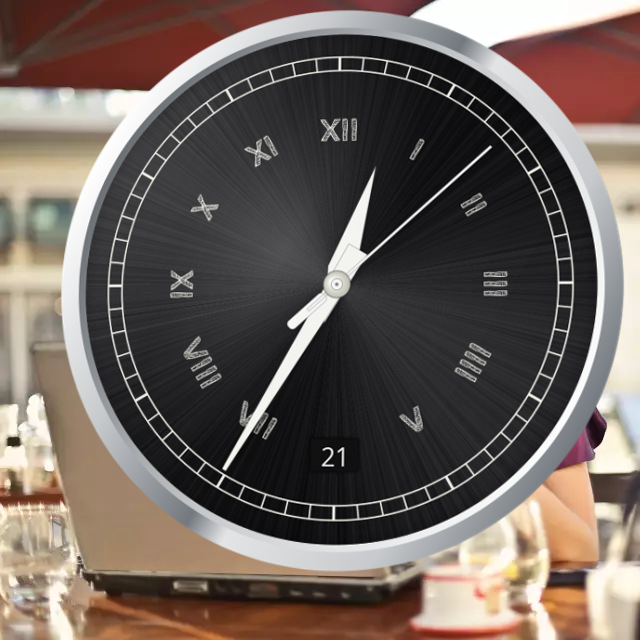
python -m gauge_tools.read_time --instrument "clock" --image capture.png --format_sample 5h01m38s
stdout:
12h35m08s
